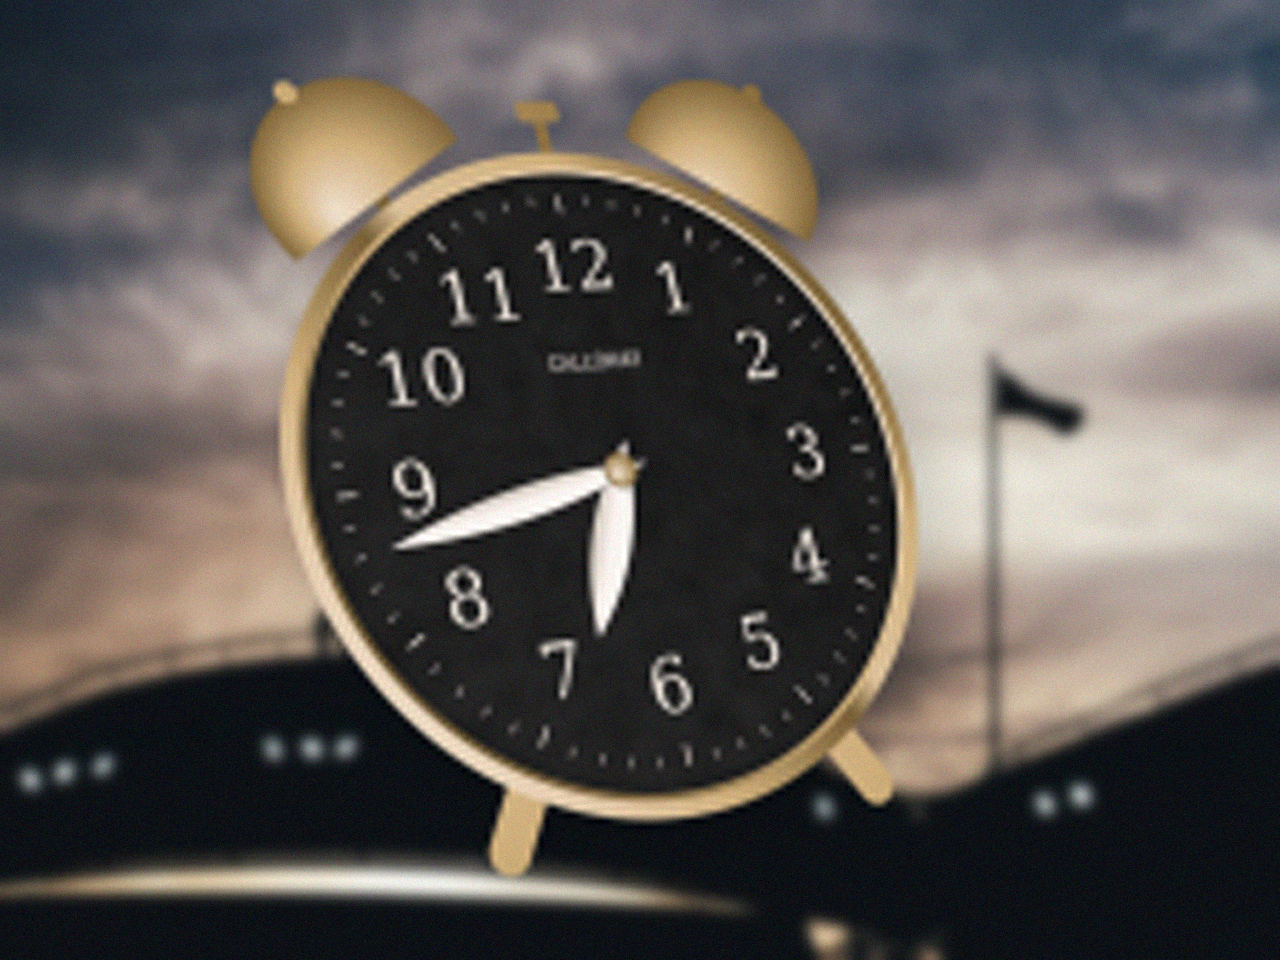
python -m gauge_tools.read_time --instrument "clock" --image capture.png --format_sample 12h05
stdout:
6h43
